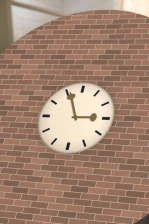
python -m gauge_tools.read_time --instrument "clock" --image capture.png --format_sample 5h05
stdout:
2h56
